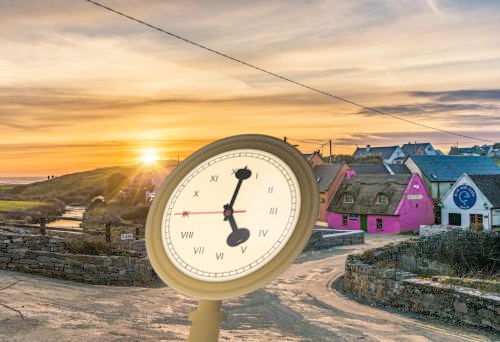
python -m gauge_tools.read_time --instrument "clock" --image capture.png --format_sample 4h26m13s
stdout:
5h01m45s
